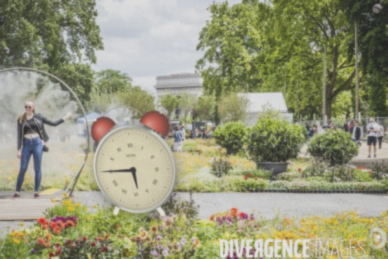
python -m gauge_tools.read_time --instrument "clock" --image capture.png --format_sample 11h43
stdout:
5h45
